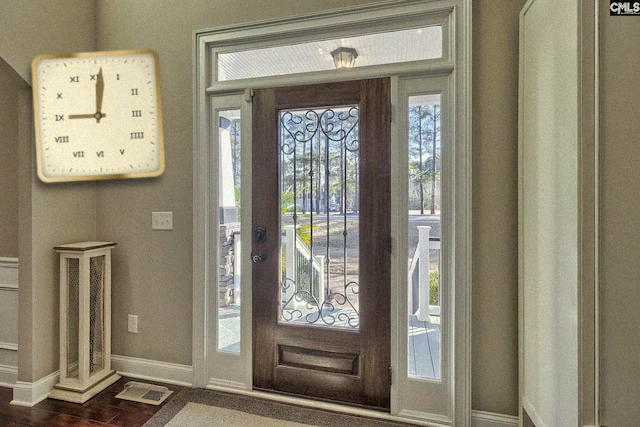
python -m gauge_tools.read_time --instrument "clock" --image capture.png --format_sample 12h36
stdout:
9h01
